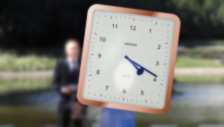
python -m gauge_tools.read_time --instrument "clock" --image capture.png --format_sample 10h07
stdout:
4h19
